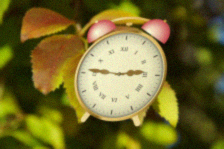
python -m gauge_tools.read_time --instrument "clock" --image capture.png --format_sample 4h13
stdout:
2h46
